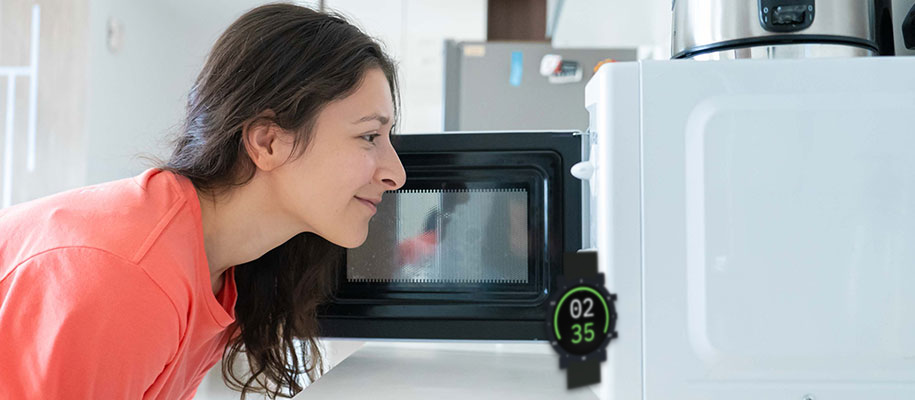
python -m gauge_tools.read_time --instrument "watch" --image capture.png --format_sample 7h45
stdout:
2h35
